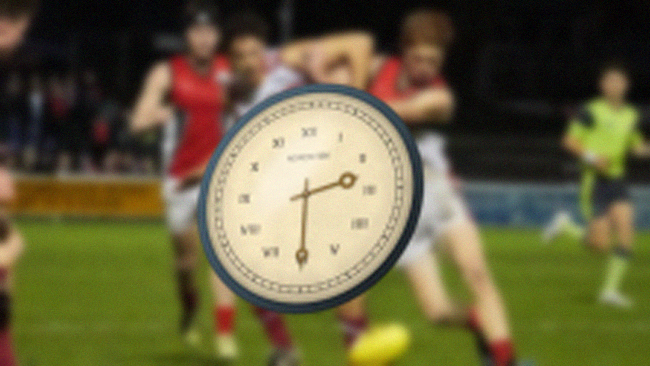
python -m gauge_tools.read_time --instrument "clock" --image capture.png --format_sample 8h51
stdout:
2h30
